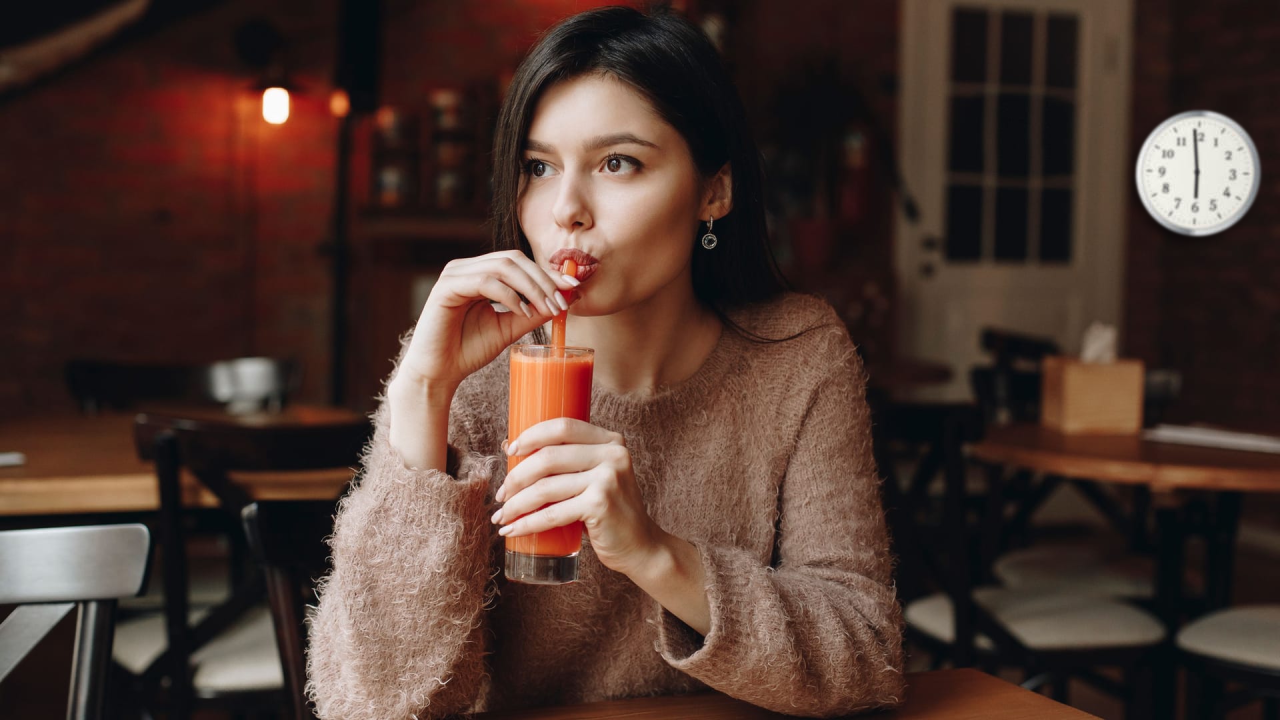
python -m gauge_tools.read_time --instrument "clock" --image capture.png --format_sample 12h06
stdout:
5h59
